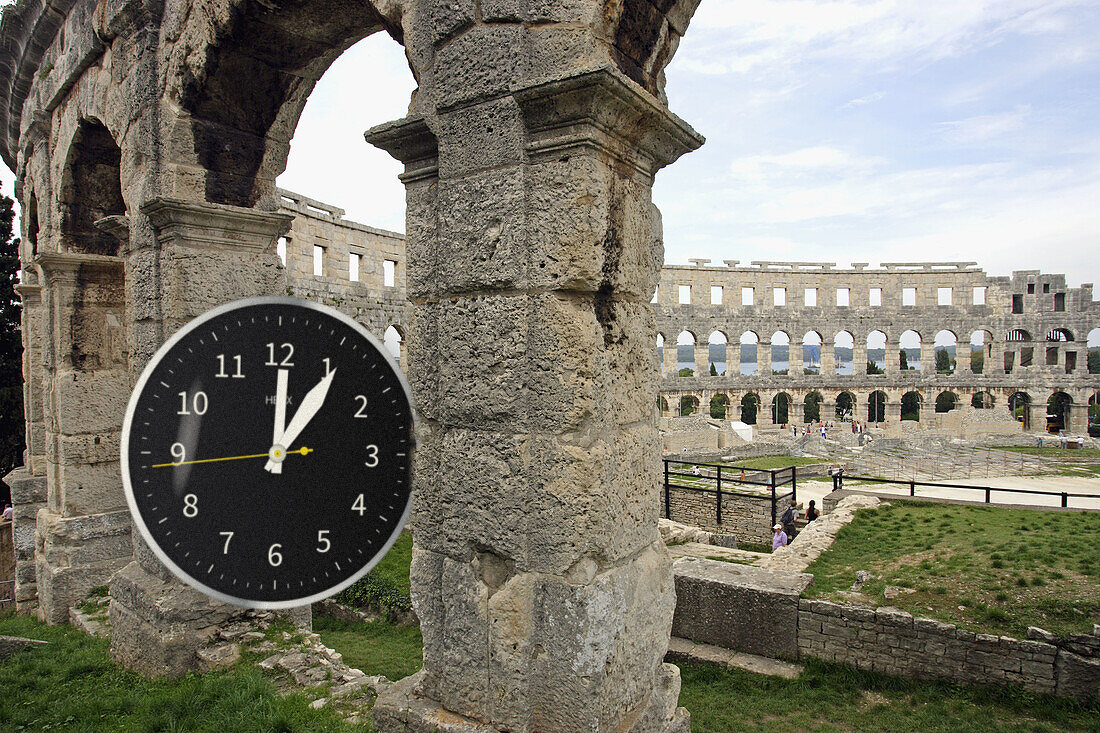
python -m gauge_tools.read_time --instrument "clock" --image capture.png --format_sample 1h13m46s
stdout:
12h05m44s
